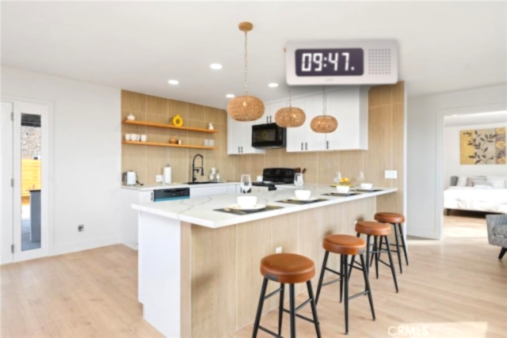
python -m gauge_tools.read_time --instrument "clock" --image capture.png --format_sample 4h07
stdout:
9h47
